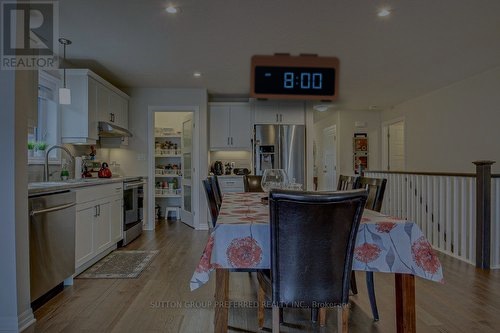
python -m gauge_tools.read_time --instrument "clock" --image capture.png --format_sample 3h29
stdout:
8h00
